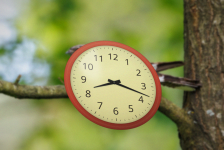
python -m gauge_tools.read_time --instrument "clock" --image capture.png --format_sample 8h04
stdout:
8h18
